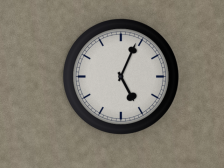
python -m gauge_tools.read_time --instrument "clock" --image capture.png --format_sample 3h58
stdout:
5h04
